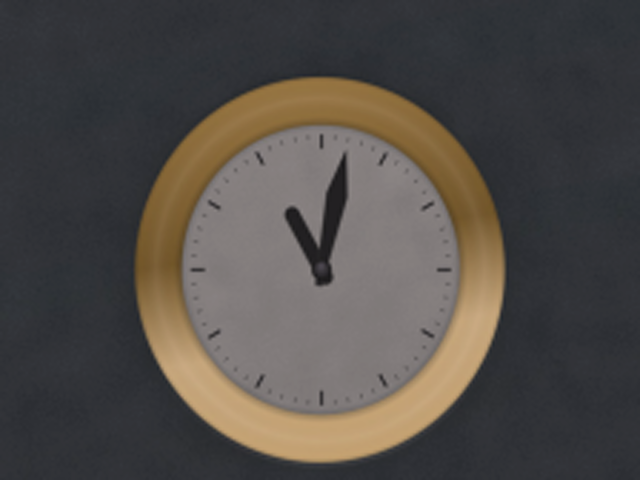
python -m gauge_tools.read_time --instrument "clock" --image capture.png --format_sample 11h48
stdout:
11h02
